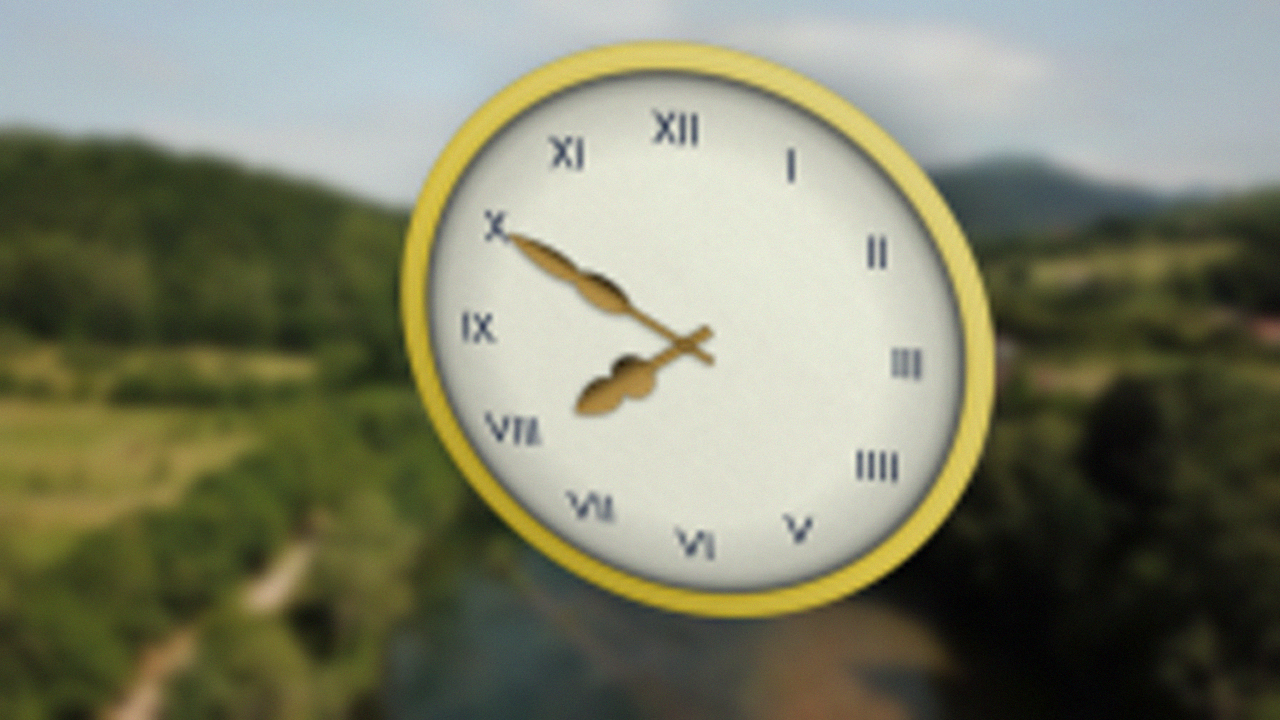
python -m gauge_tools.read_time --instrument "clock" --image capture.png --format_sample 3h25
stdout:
7h50
